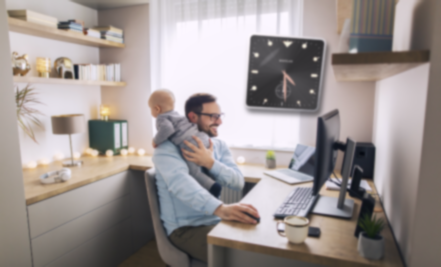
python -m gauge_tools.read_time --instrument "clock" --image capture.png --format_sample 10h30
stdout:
4h29
